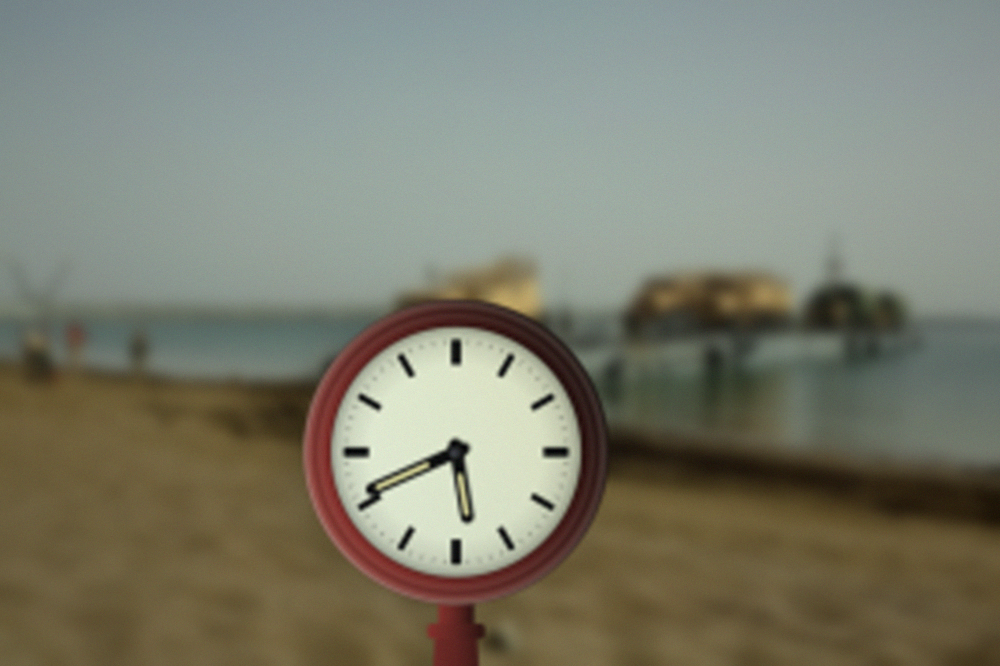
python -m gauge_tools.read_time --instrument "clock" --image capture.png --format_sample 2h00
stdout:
5h41
